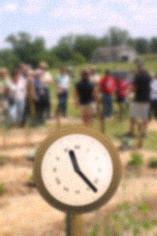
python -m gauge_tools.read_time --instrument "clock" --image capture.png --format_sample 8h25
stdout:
11h23
